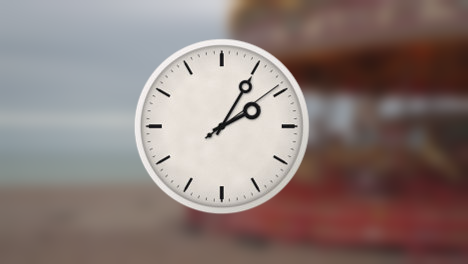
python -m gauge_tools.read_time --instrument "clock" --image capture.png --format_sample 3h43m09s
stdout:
2h05m09s
